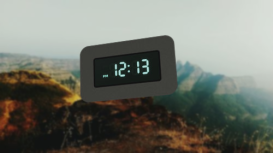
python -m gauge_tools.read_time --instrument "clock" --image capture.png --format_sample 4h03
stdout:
12h13
